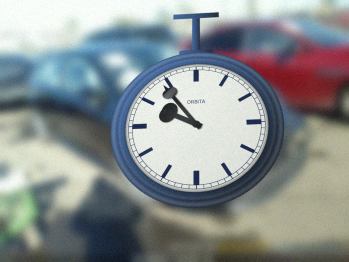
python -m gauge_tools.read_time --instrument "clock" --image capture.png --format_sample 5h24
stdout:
9h54
